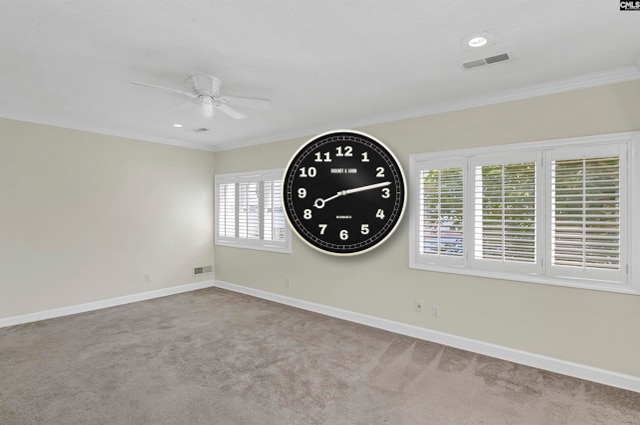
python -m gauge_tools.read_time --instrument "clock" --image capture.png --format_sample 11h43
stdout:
8h13
